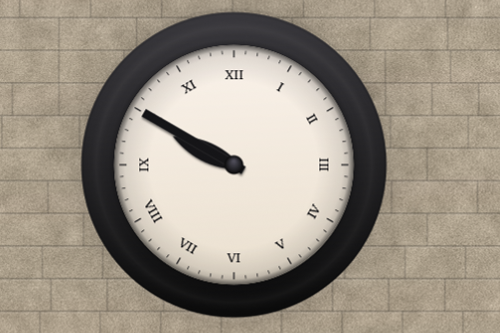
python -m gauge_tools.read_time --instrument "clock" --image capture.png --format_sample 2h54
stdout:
9h50
